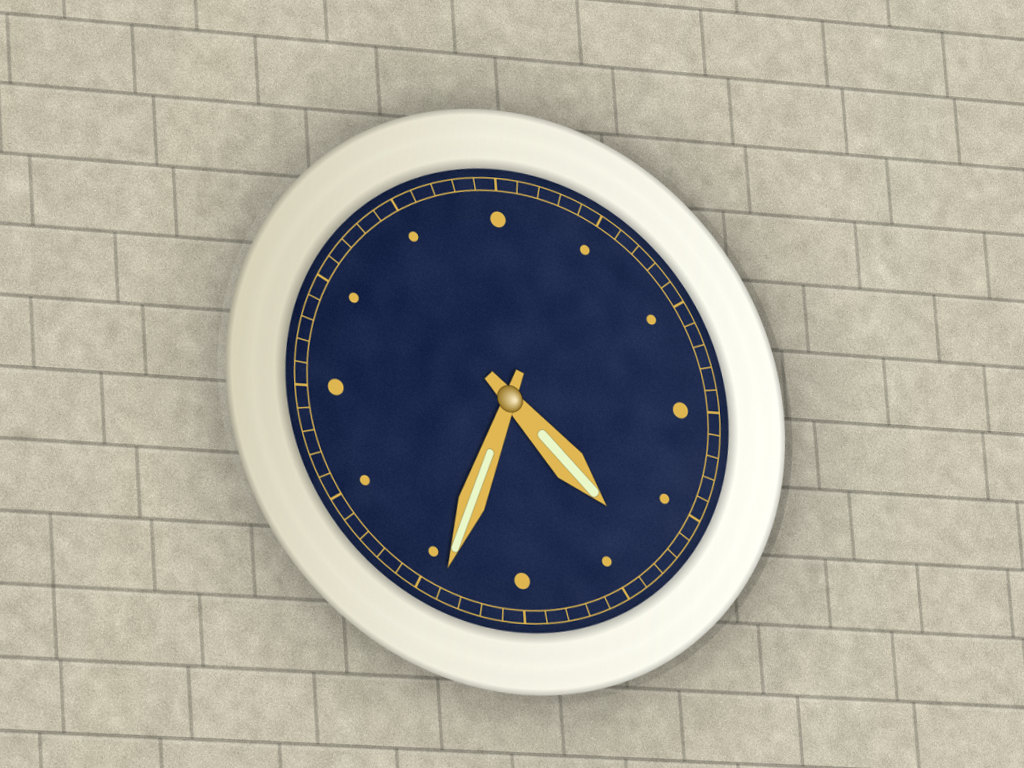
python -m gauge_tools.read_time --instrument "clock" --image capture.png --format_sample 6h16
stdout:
4h34
